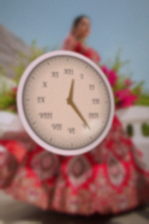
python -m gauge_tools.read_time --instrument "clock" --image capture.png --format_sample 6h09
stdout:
12h24
